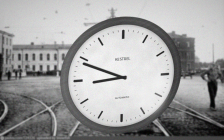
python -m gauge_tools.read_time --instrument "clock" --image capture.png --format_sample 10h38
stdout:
8h49
